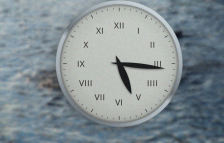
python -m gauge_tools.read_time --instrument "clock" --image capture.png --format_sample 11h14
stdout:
5h16
